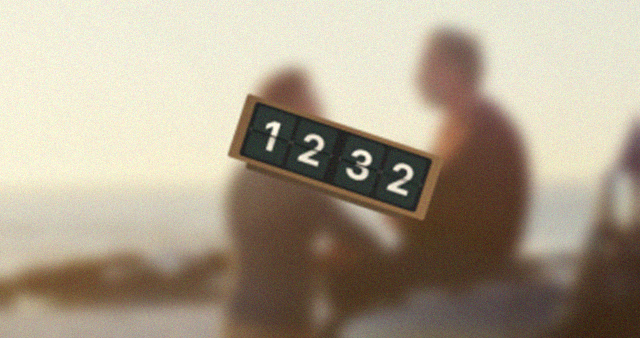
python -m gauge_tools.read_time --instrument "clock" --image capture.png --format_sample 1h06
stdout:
12h32
